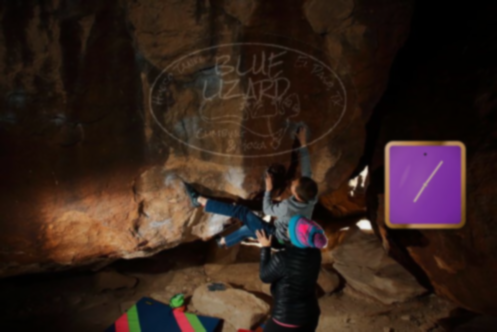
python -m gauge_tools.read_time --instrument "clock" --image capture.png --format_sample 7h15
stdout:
7h06
